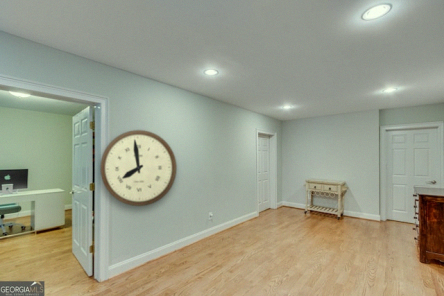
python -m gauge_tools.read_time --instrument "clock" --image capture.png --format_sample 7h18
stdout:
7h59
